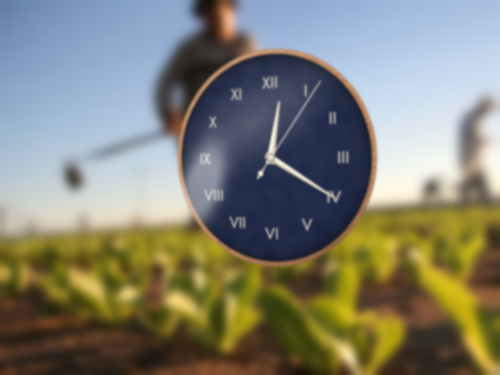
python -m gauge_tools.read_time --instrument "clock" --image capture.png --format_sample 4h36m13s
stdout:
12h20m06s
